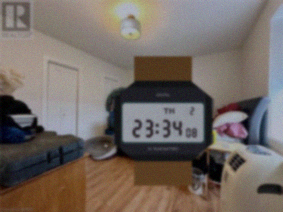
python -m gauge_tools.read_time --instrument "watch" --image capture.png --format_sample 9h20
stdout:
23h34
